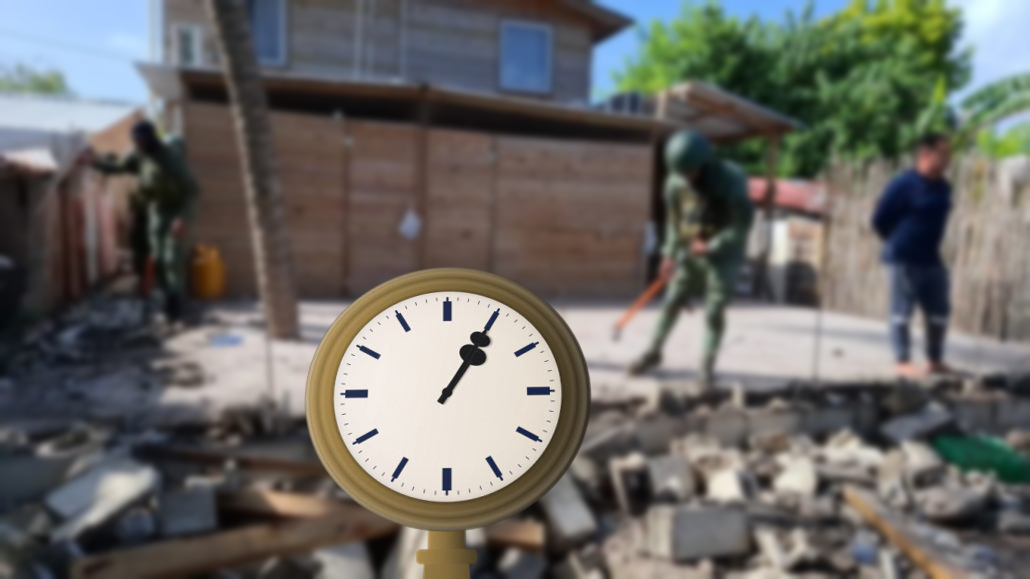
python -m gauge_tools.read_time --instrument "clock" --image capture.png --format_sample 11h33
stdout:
1h05
